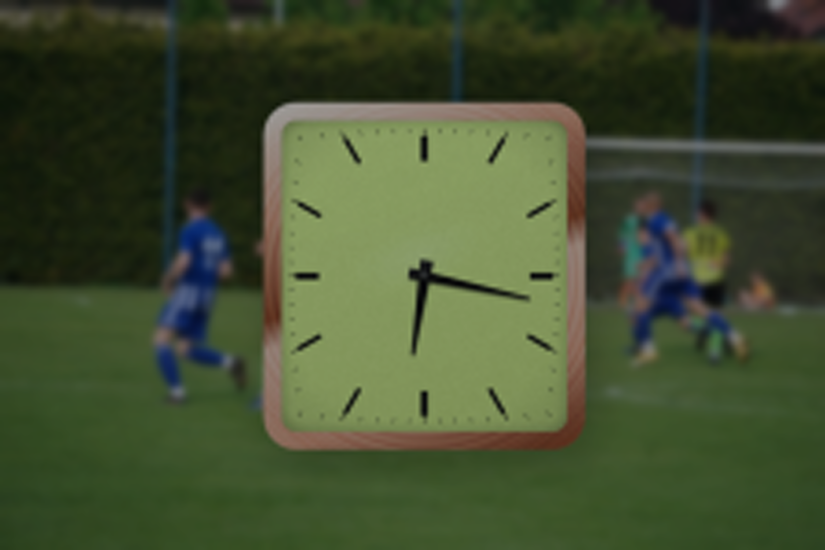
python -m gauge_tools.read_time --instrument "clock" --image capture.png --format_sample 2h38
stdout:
6h17
